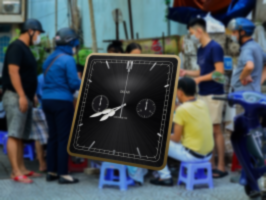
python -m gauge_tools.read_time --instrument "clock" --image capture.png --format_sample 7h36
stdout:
7h41
